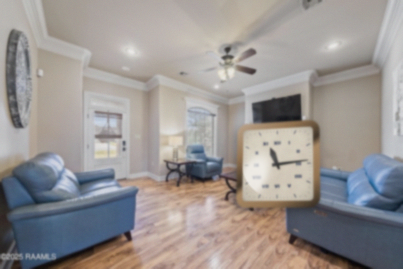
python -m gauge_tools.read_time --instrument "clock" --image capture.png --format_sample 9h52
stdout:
11h14
